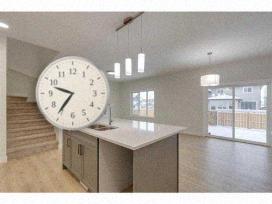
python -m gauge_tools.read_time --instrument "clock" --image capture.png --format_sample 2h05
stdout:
9h36
